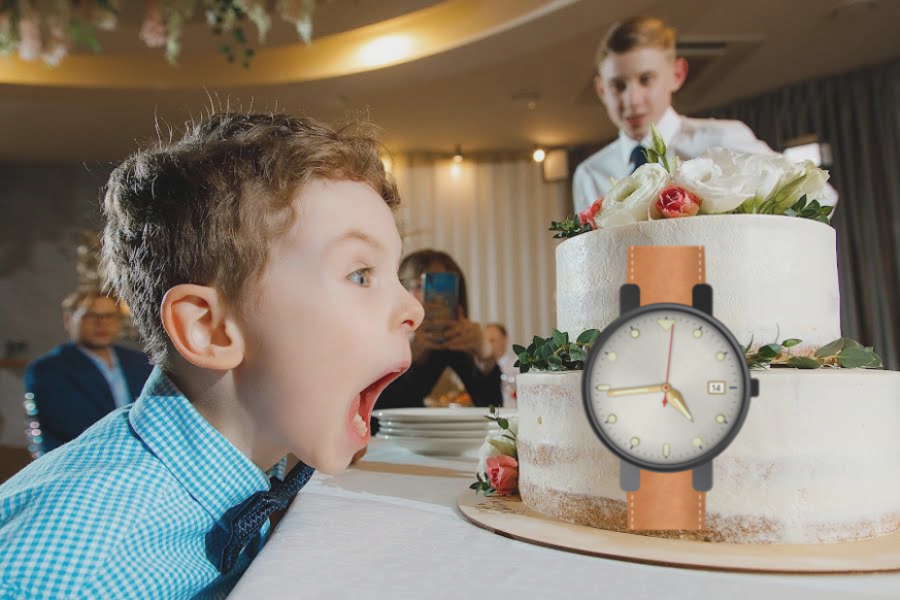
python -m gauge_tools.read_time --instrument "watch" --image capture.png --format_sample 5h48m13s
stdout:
4h44m01s
